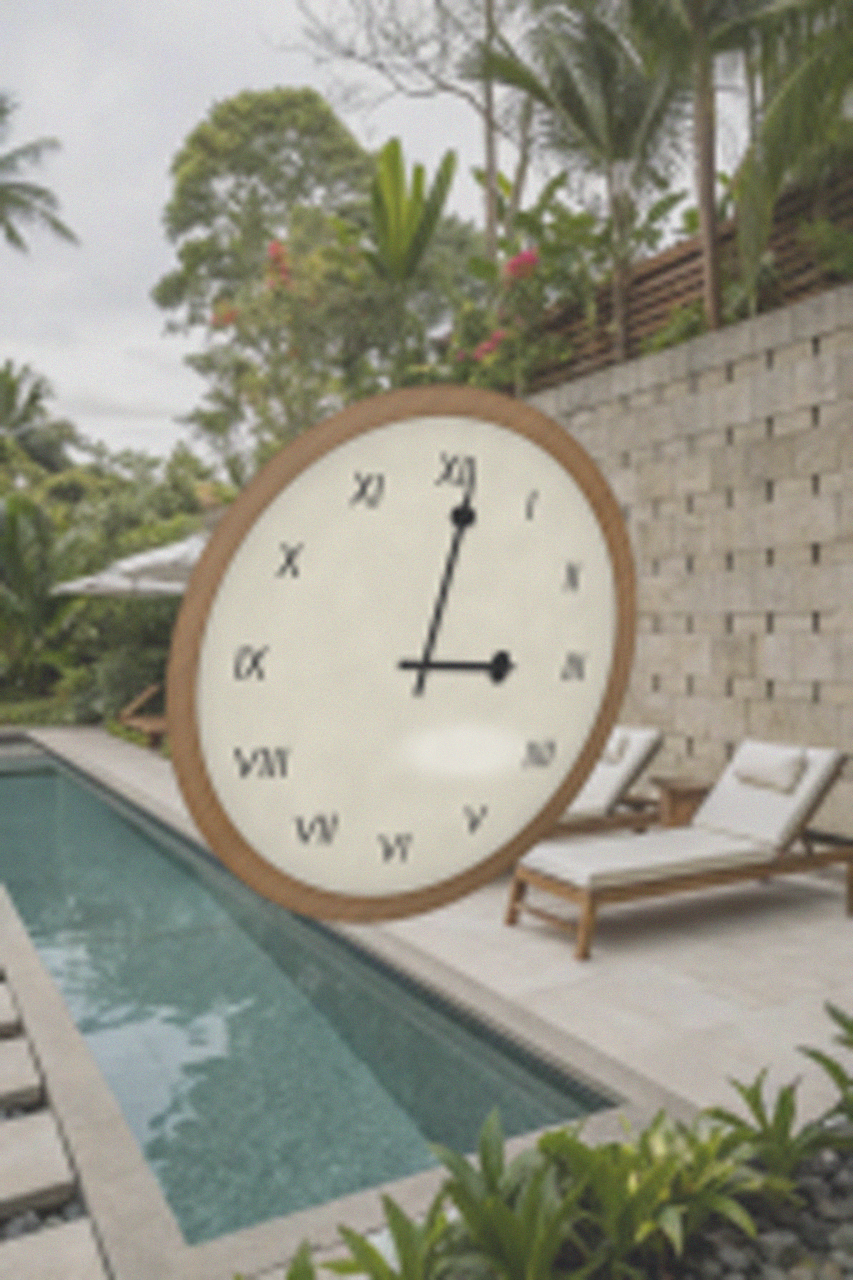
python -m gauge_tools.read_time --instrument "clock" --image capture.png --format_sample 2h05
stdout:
3h01
